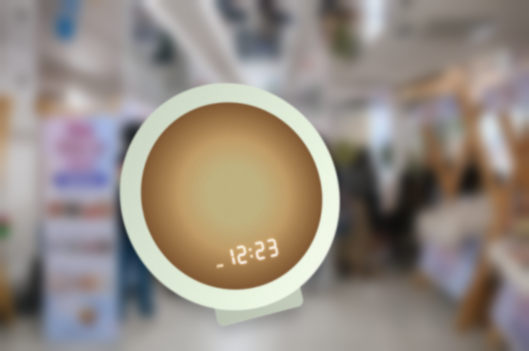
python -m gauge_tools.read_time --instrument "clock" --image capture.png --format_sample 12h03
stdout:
12h23
